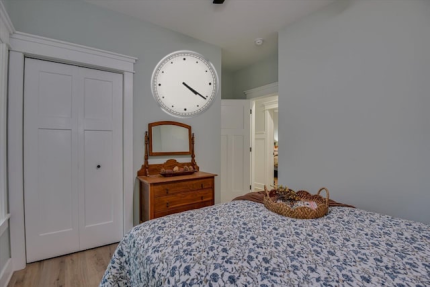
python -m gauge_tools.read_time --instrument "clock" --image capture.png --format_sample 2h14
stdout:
4h21
